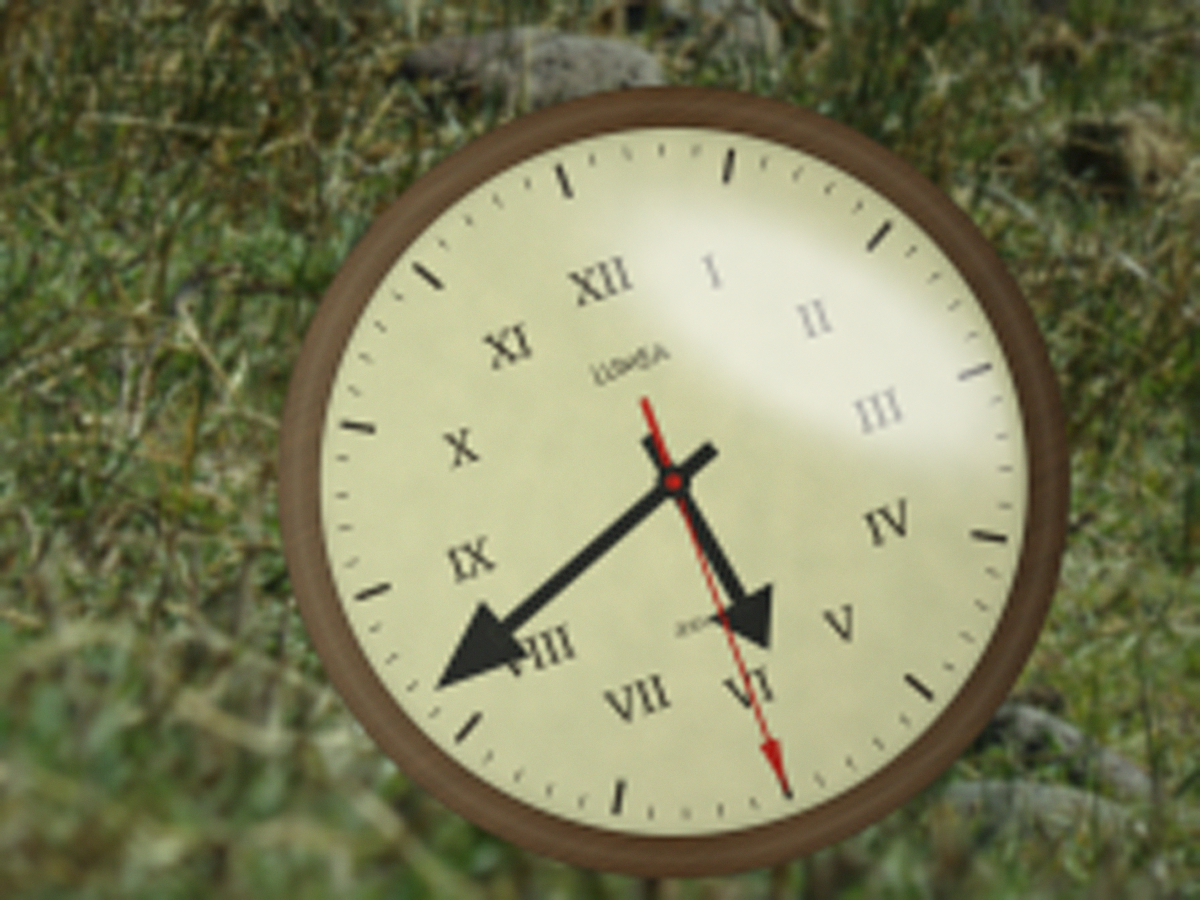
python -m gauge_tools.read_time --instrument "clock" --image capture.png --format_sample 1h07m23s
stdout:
5h41m30s
